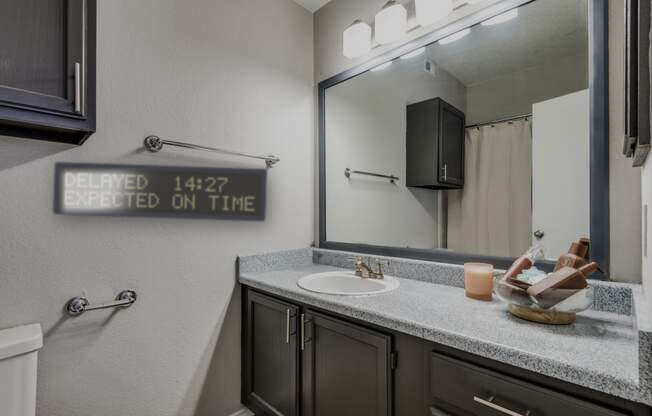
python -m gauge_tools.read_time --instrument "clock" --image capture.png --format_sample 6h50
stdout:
14h27
